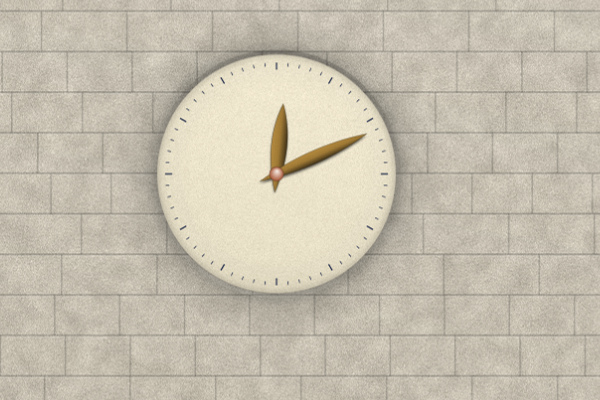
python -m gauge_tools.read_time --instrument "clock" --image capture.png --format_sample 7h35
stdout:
12h11
